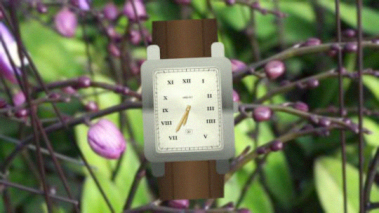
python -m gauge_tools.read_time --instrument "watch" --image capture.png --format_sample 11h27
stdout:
6h35
